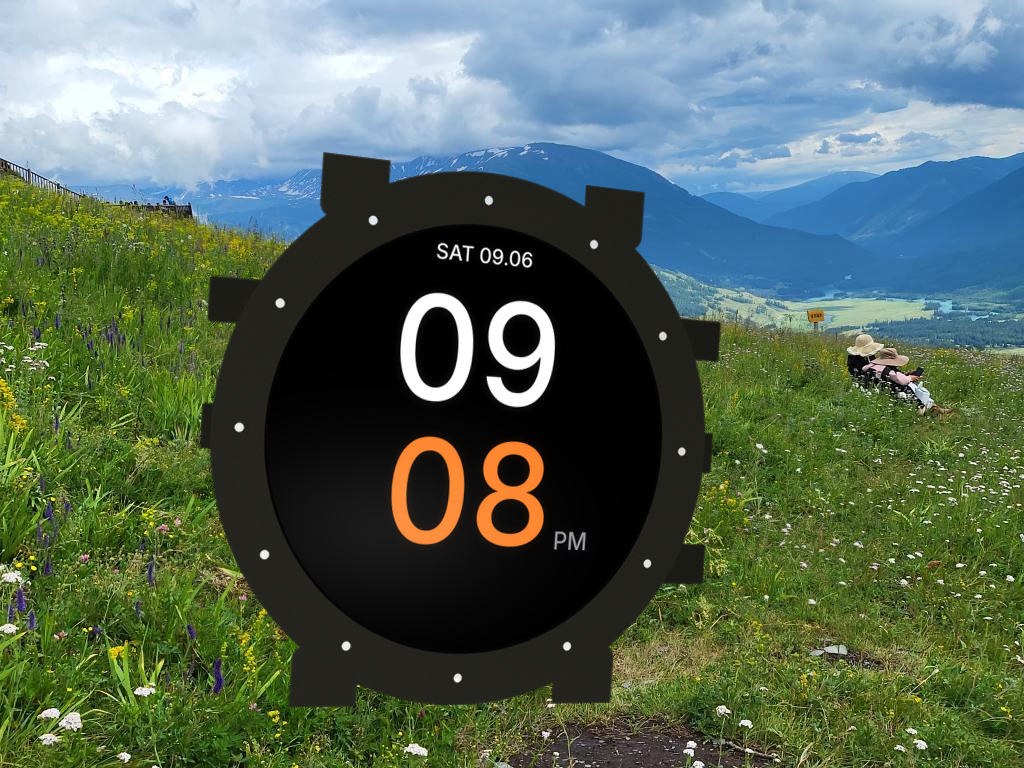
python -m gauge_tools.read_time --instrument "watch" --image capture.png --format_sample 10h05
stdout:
9h08
